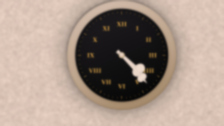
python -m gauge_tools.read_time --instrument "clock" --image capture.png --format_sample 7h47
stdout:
4h23
